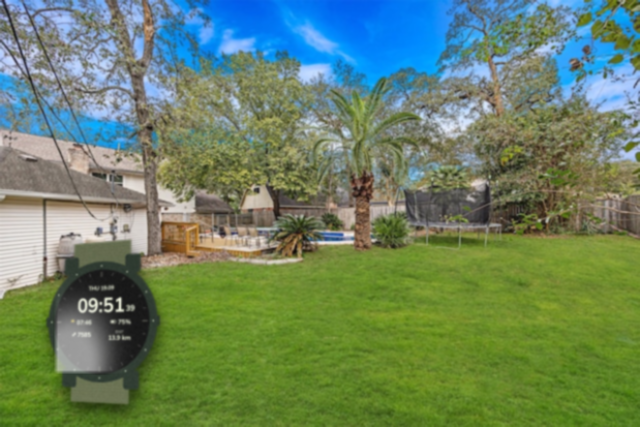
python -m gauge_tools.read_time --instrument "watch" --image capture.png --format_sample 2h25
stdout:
9h51
